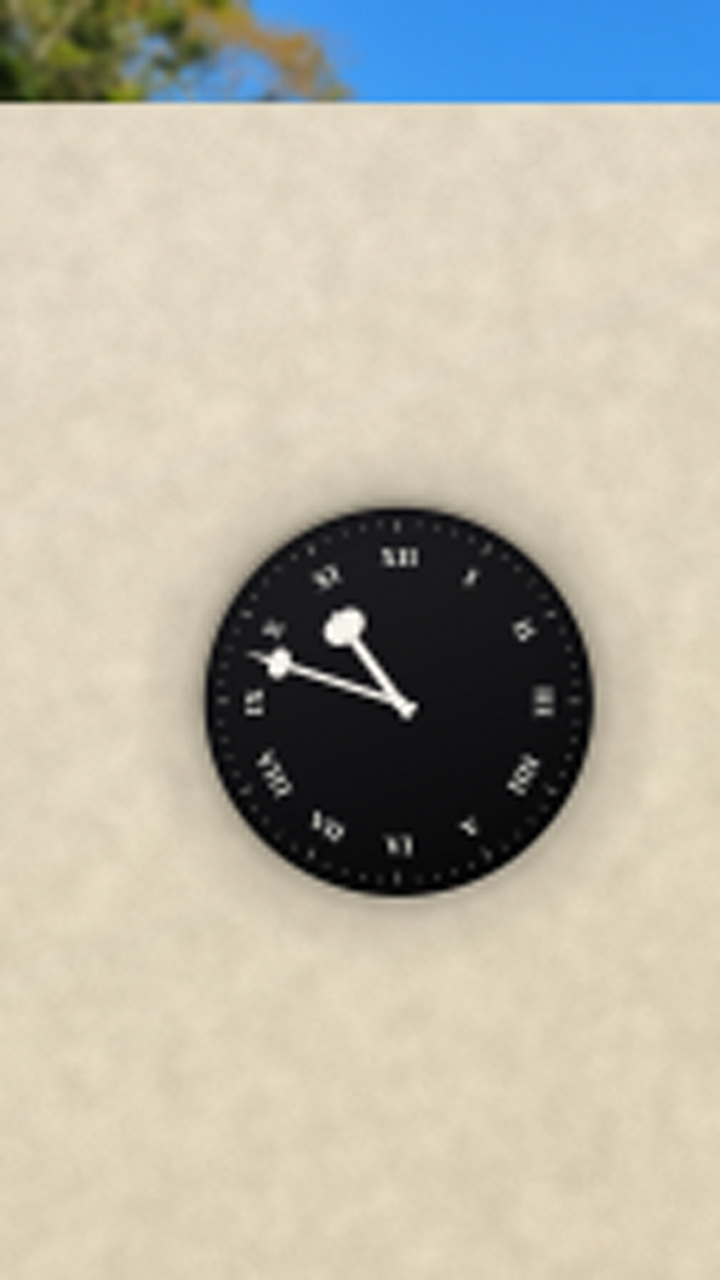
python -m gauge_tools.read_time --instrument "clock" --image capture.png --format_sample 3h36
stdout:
10h48
